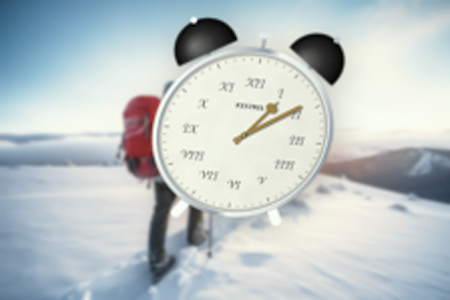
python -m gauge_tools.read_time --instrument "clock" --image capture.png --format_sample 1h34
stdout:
1h09
